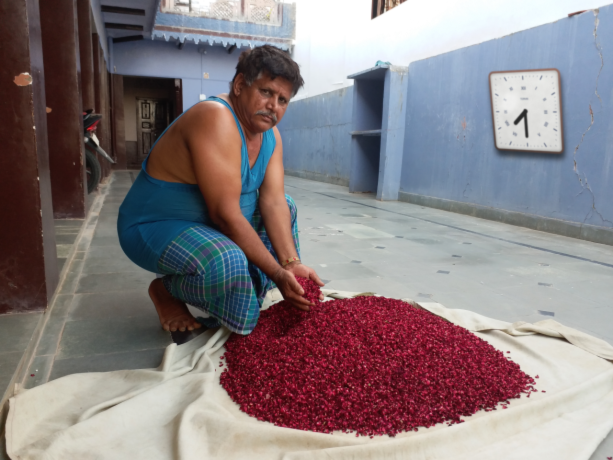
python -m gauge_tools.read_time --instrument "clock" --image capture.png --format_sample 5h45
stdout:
7h30
